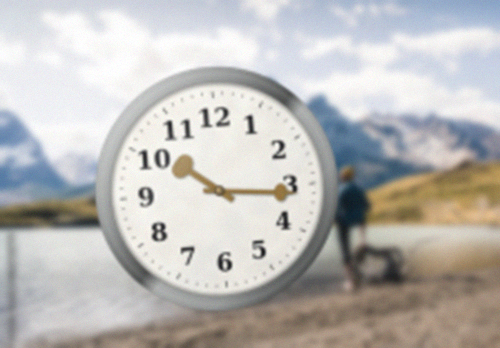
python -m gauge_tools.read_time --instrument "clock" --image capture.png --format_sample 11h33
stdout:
10h16
